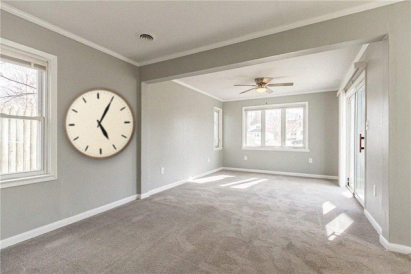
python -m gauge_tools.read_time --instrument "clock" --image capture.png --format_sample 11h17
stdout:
5h05
